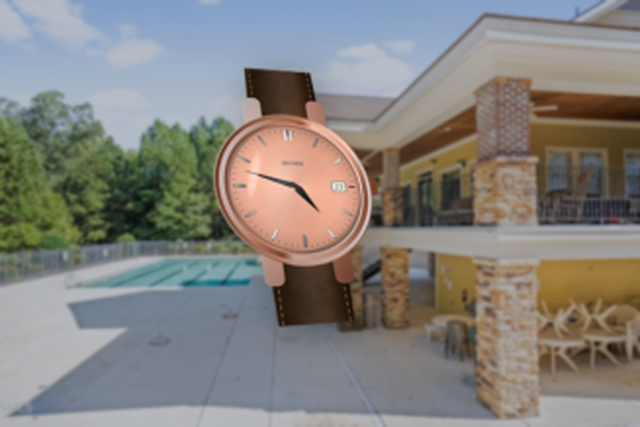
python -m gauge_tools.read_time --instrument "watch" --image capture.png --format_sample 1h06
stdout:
4h48
